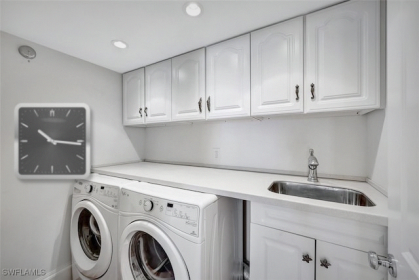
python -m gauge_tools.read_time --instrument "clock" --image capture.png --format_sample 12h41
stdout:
10h16
